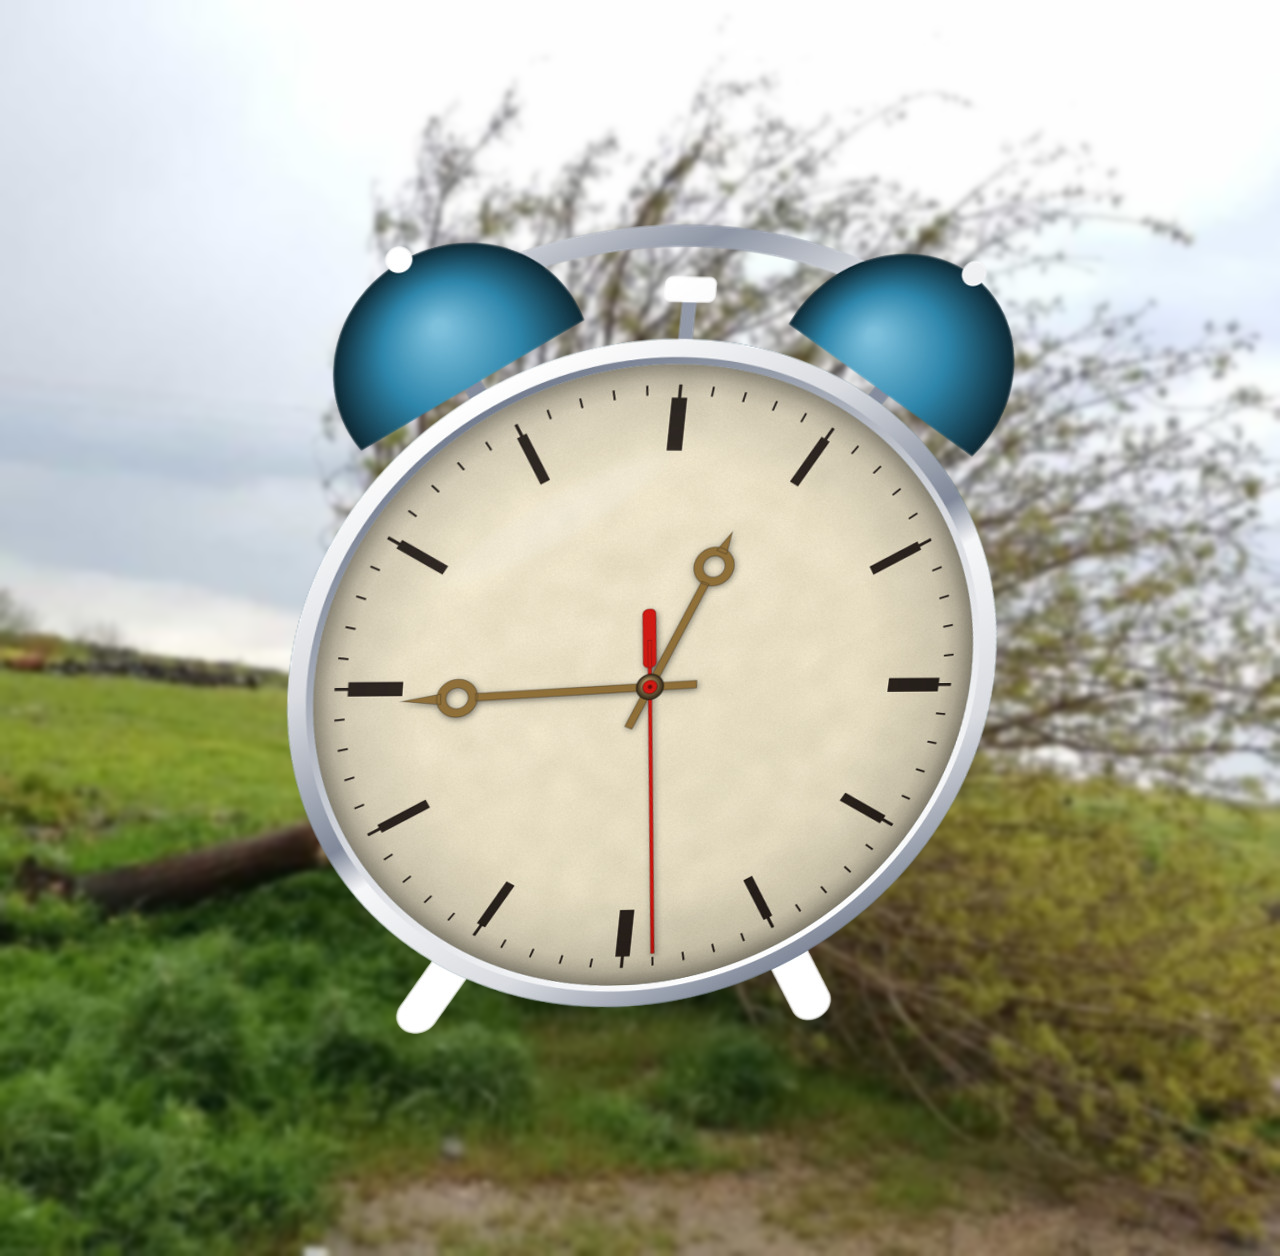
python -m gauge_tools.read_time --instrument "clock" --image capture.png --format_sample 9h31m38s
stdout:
12h44m29s
